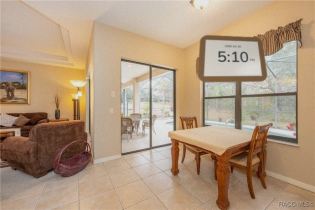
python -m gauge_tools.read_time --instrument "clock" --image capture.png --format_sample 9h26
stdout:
5h10
